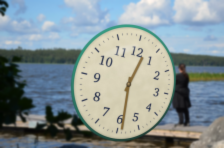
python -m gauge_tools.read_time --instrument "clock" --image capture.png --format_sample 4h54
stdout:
12h29
